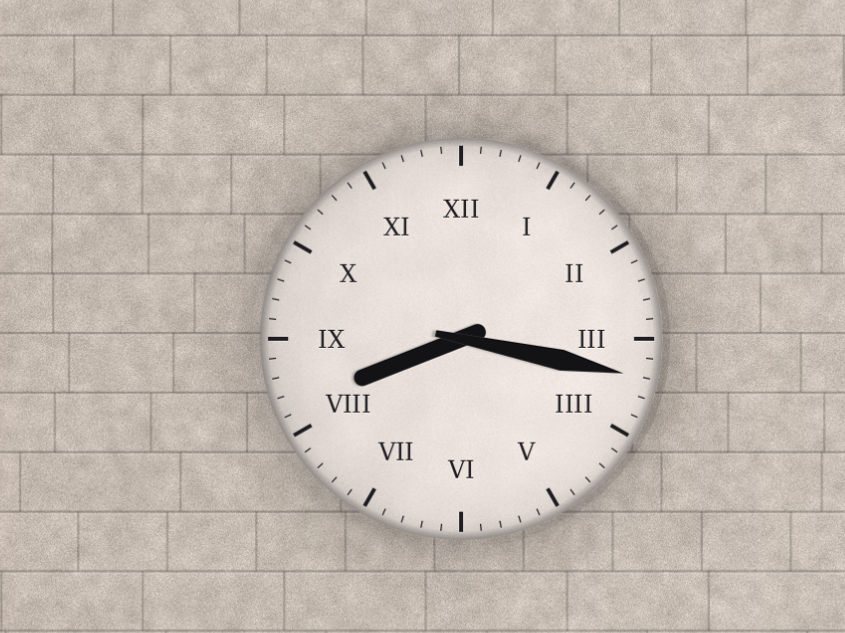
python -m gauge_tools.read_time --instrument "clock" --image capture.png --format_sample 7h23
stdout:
8h17
